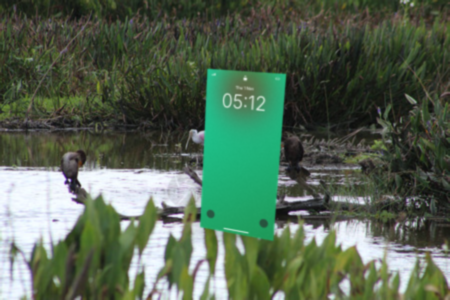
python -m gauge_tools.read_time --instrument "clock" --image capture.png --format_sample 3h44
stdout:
5h12
